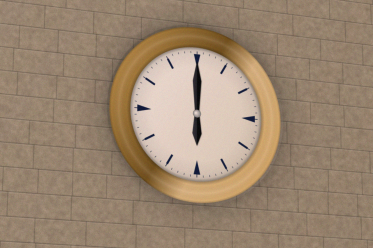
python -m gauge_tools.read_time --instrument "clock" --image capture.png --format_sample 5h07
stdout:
6h00
